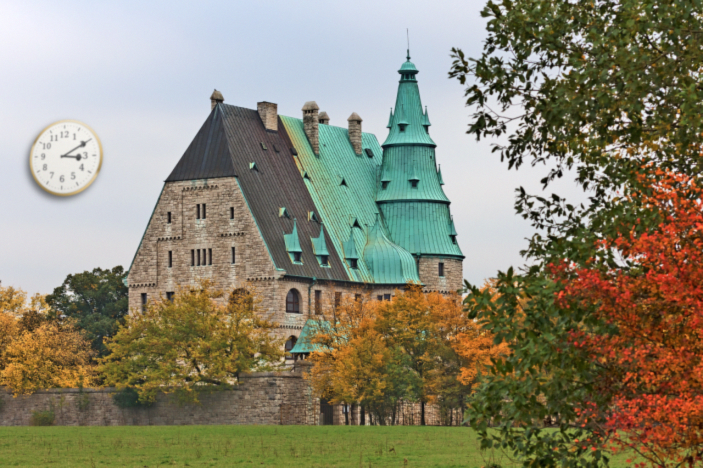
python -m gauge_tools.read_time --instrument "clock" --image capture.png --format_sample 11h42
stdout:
3h10
